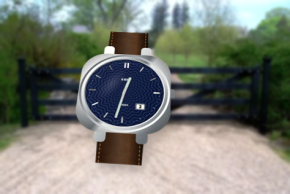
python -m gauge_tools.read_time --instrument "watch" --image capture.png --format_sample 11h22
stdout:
12h32
